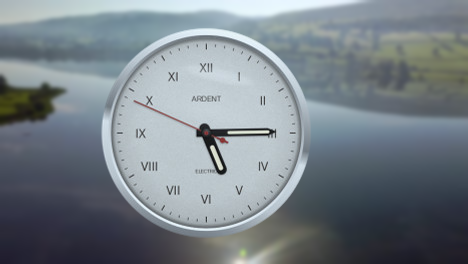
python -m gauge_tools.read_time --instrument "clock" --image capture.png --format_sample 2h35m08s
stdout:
5h14m49s
